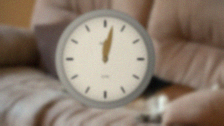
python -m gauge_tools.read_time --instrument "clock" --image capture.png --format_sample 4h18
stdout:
12h02
